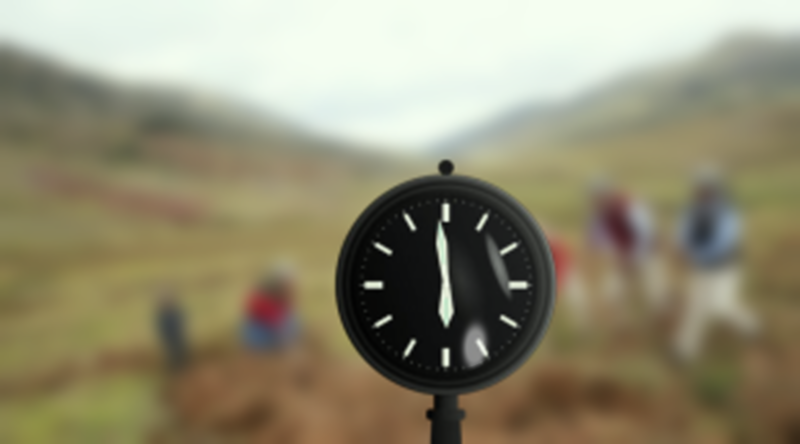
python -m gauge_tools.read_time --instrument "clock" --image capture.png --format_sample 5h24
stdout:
5h59
